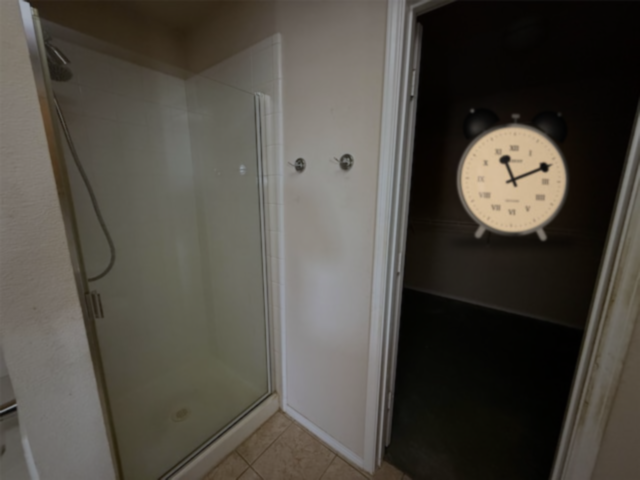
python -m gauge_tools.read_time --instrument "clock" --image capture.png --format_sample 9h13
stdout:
11h11
